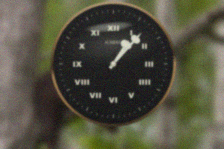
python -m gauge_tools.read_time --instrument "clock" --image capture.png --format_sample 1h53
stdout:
1h07
